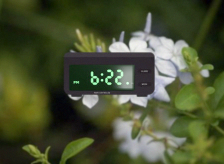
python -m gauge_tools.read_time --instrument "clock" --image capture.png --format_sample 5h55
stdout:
6h22
